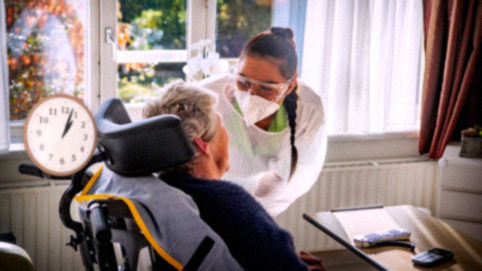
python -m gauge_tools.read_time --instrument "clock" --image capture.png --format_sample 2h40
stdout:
1h03
